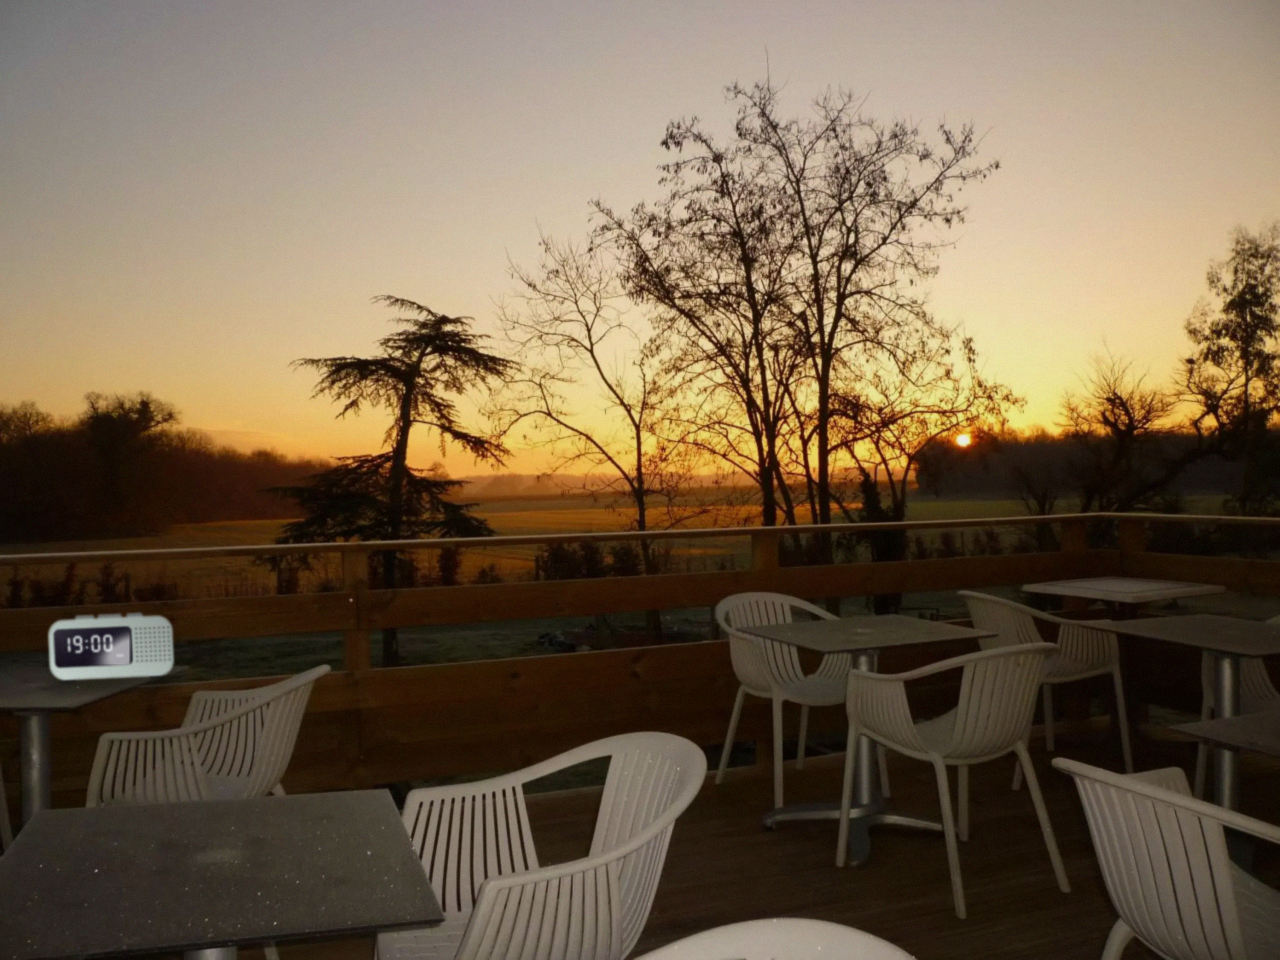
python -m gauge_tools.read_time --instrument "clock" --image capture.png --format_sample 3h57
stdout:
19h00
